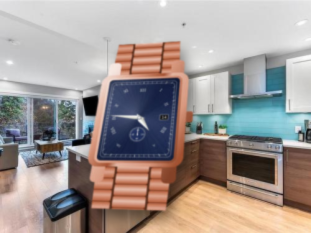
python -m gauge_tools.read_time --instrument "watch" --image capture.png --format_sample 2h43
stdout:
4h46
